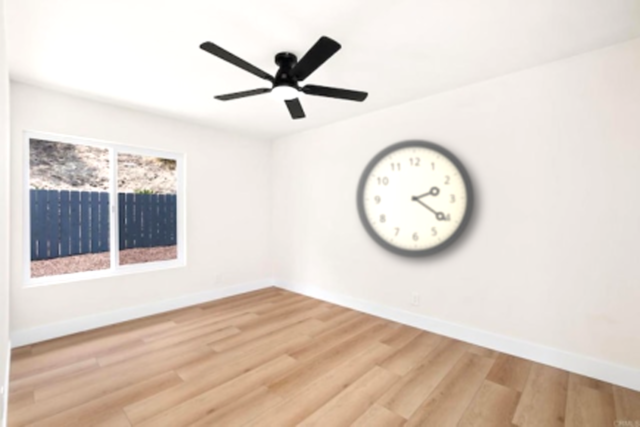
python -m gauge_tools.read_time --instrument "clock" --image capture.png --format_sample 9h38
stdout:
2h21
